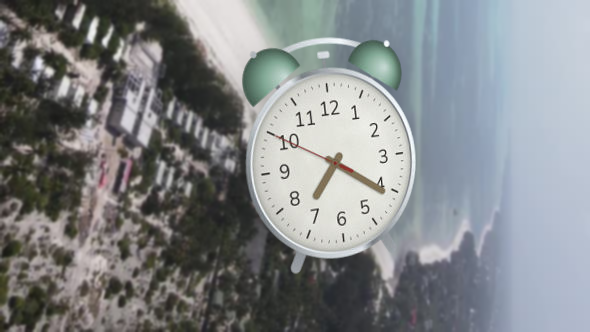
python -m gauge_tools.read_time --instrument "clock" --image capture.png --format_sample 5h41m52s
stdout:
7h20m50s
